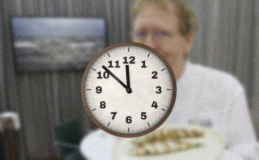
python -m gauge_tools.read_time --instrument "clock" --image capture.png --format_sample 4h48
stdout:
11h52
